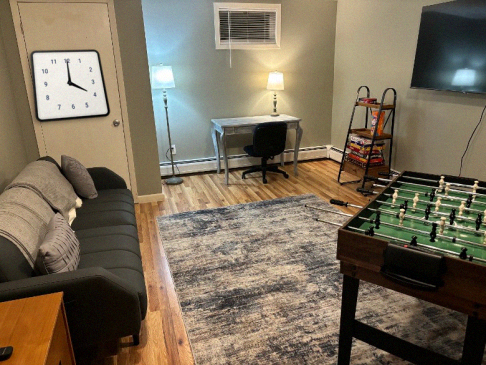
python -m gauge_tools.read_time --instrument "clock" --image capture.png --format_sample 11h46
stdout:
4h00
